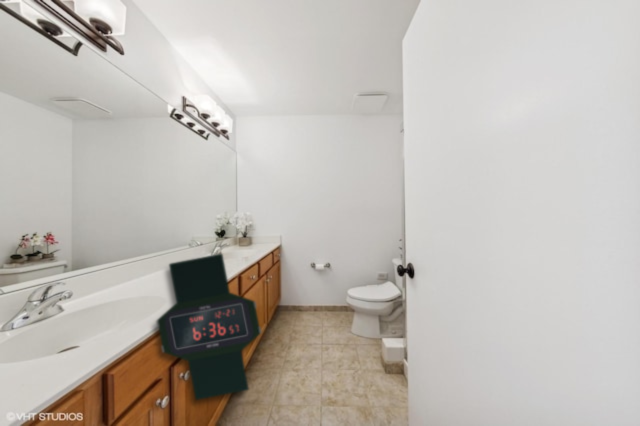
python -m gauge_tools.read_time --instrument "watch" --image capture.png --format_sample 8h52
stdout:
6h36
